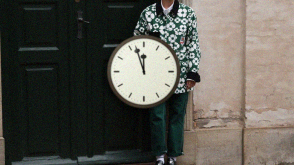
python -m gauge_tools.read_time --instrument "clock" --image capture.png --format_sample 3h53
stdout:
11h57
